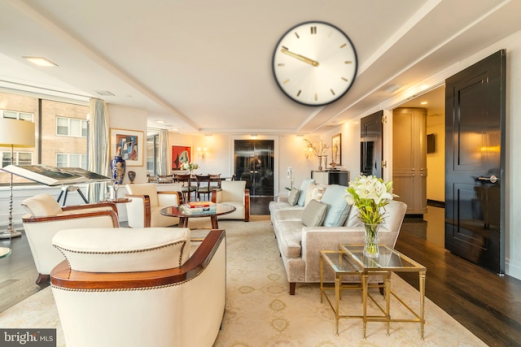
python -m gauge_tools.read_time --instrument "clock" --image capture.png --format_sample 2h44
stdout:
9h49
